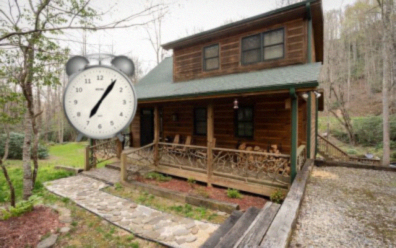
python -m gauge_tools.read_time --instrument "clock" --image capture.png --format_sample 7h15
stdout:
7h06
